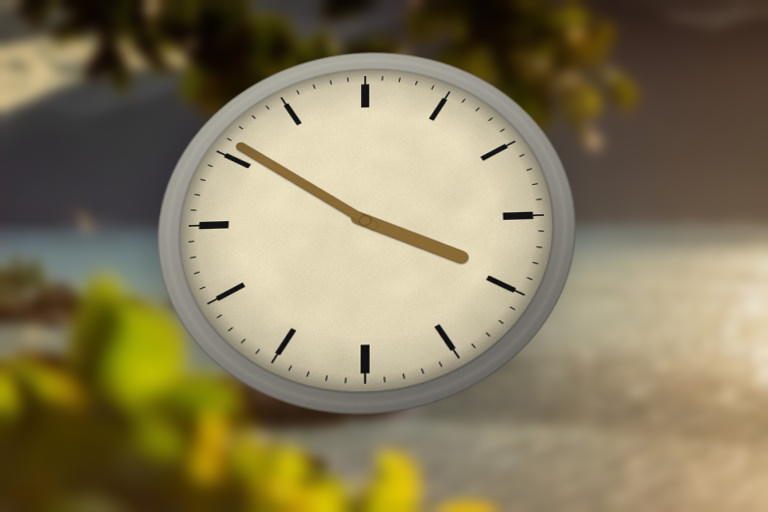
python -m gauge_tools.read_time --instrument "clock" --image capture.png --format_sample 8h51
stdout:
3h51
